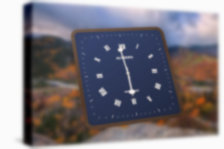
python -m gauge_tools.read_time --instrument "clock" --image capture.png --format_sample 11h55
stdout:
5h59
